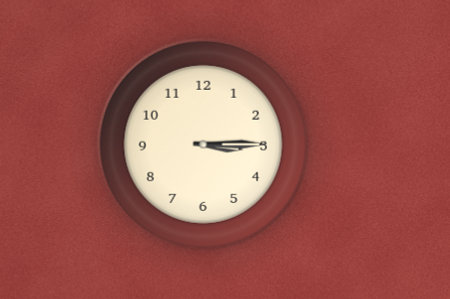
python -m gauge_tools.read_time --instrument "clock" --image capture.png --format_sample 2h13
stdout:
3h15
